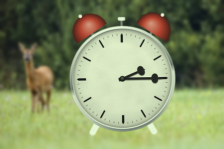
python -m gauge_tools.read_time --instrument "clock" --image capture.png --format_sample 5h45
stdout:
2h15
